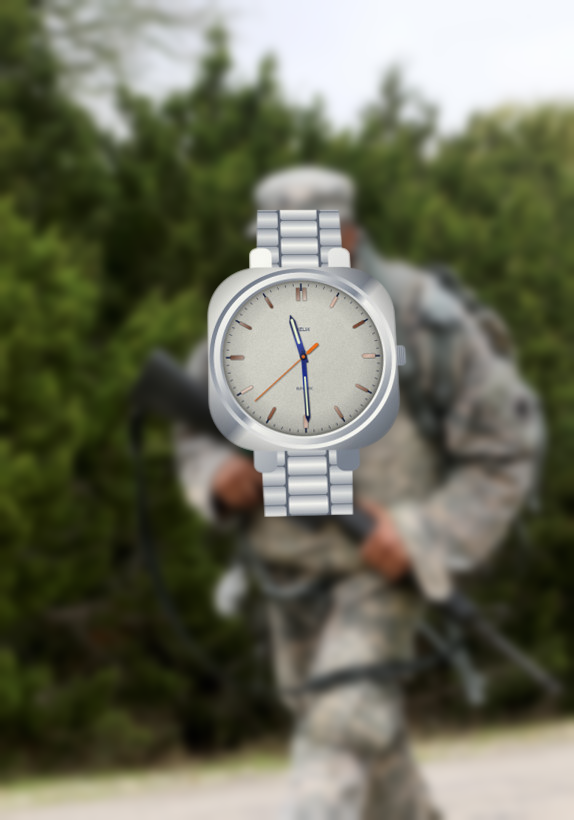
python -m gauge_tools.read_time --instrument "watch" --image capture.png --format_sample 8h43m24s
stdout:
11h29m38s
